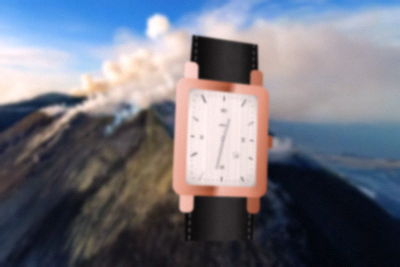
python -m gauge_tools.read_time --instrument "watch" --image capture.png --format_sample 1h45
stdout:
12h32
